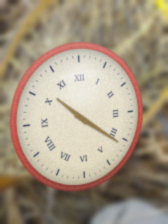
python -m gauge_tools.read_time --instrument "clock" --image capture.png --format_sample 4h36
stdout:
10h21
